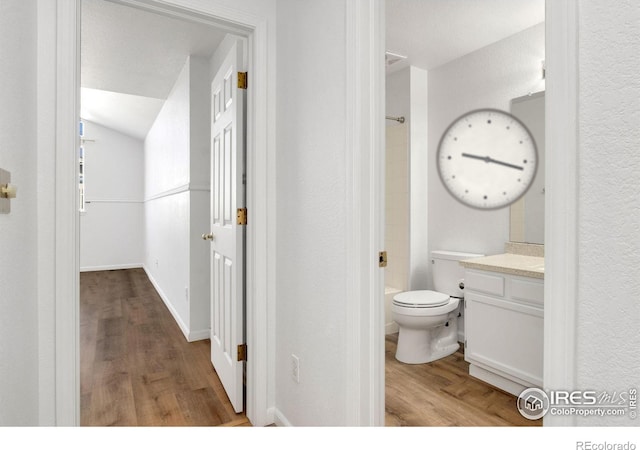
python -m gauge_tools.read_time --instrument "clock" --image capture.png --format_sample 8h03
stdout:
9h17
